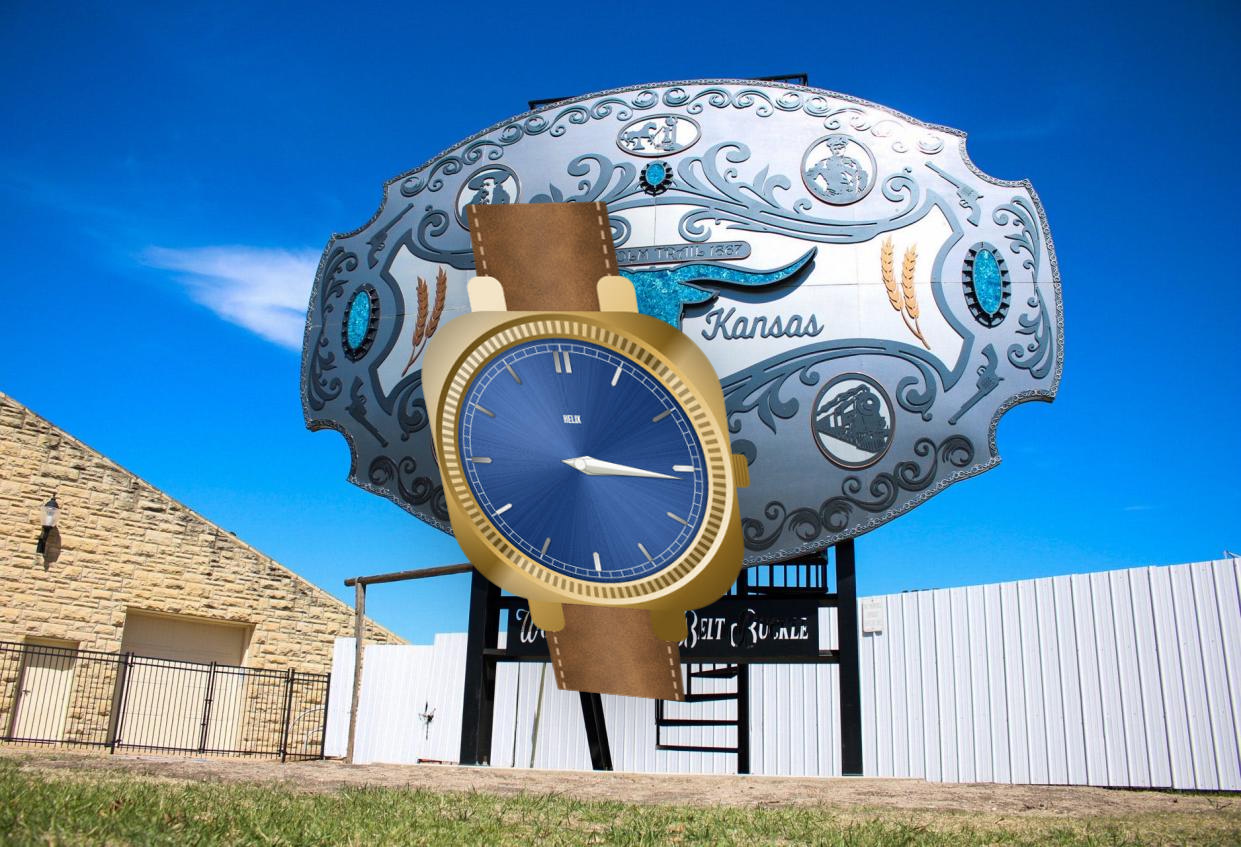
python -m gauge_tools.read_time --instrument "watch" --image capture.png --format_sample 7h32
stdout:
3h16
